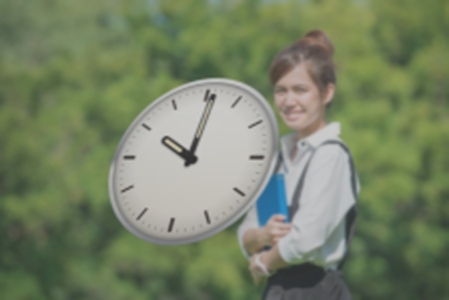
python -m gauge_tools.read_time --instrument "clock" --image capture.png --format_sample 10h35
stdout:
10h01
